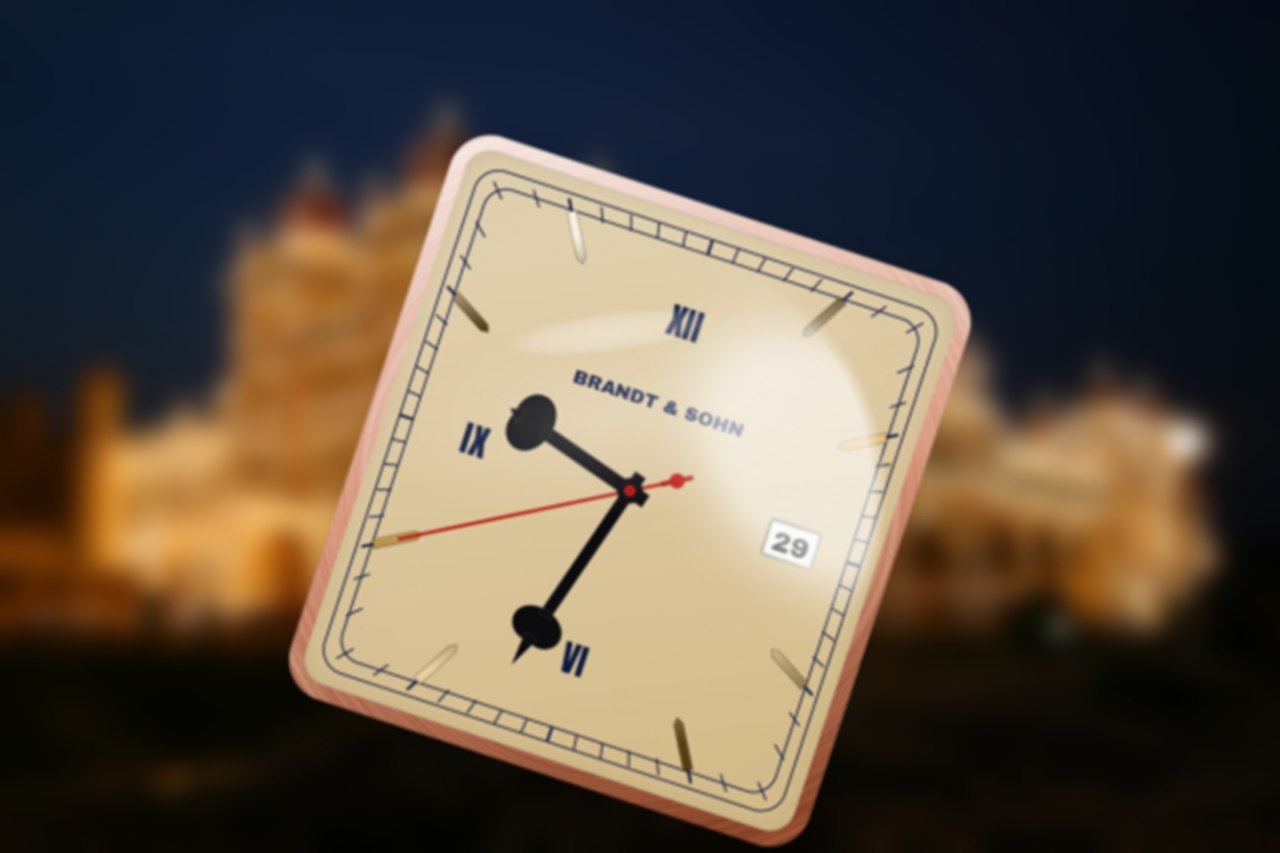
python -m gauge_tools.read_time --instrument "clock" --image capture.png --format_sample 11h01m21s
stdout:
9h32m40s
